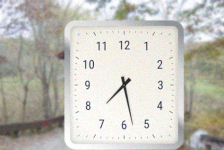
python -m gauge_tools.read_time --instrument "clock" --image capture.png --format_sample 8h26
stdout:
7h28
